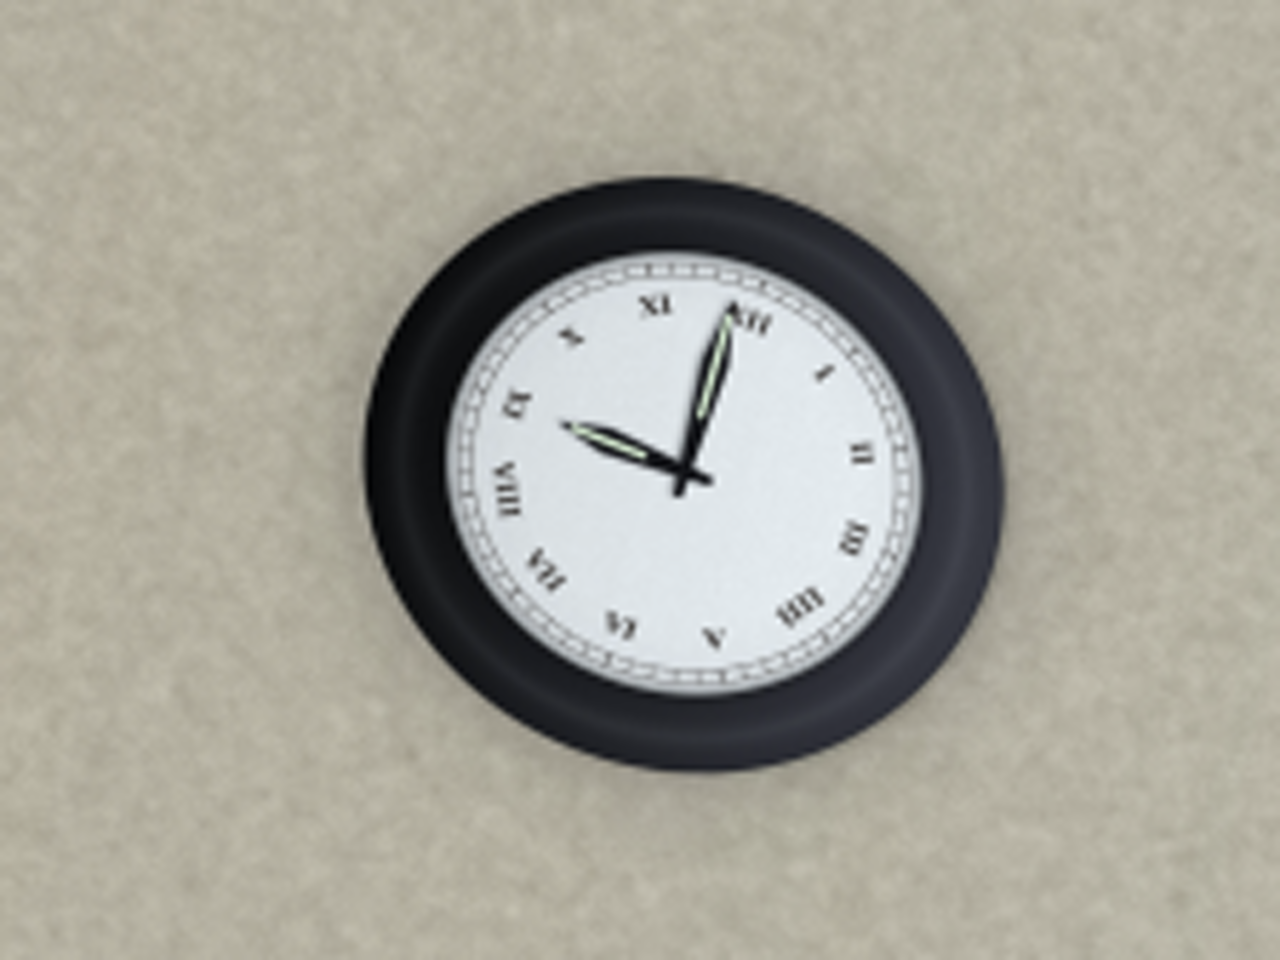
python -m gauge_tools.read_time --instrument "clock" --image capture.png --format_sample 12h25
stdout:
8h59
